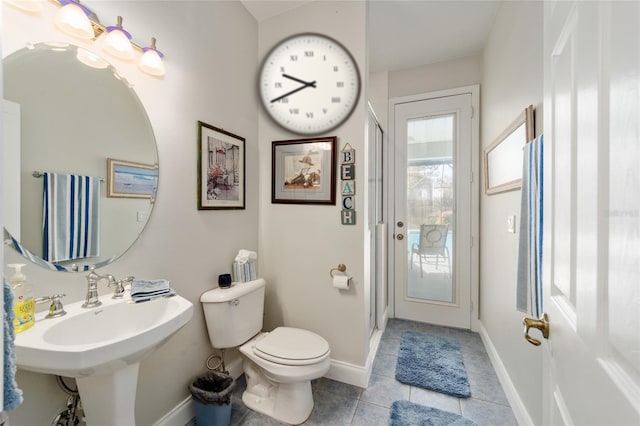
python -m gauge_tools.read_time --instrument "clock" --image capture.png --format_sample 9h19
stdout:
9h41
